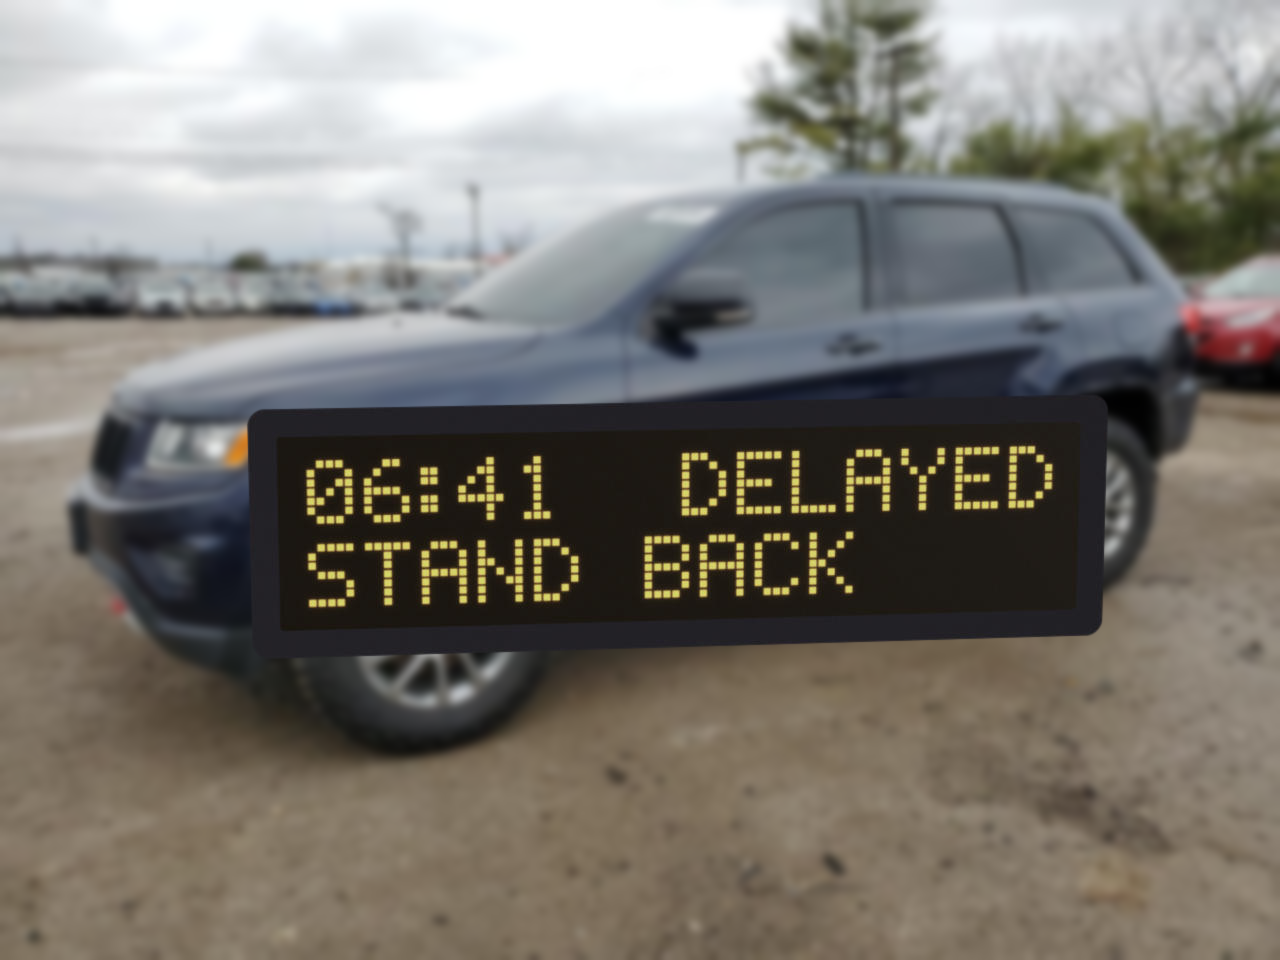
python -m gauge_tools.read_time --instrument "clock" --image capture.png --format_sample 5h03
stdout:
6h41
